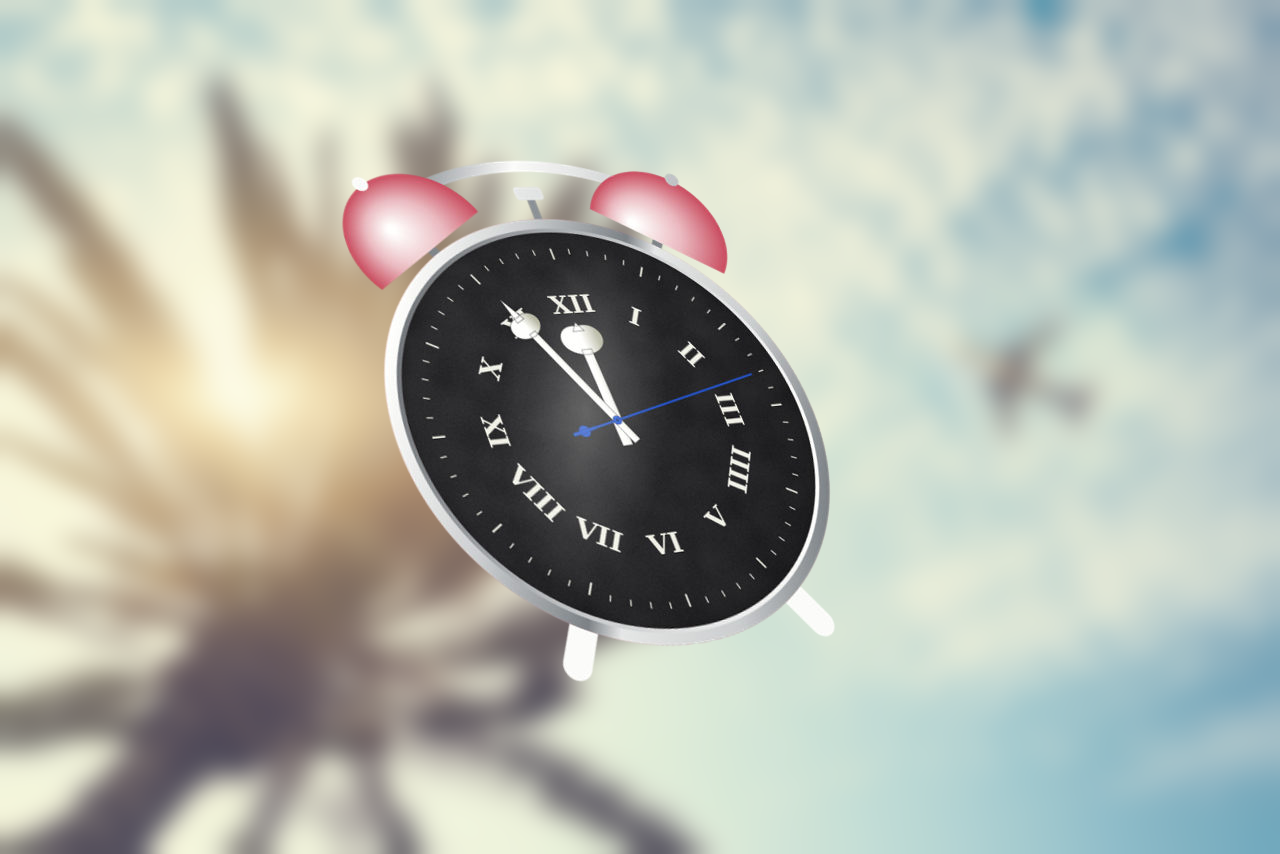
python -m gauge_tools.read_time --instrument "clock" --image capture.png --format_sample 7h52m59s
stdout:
11h55m13s
